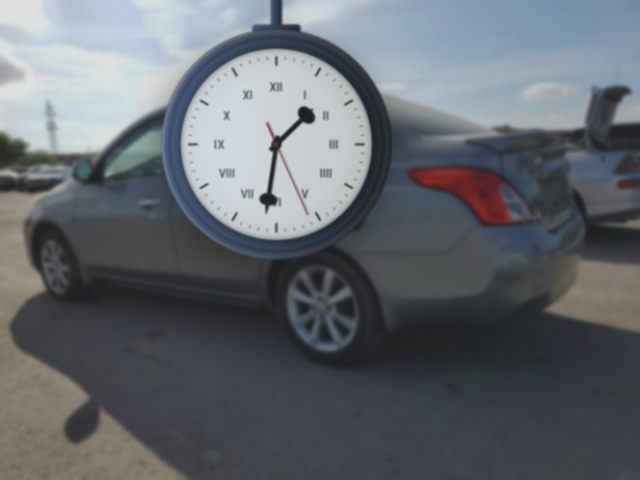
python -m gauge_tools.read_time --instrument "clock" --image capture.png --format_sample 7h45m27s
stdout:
1h31m26s
